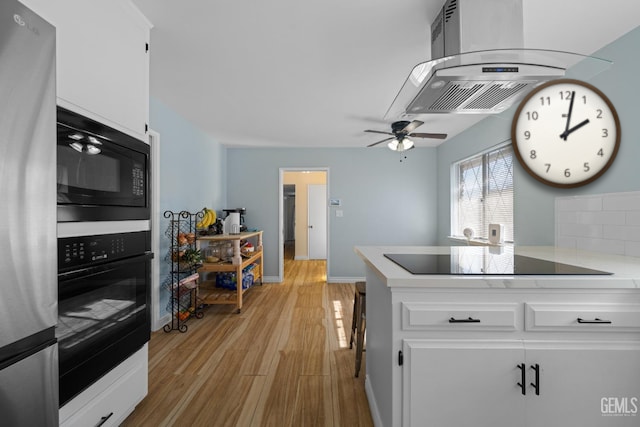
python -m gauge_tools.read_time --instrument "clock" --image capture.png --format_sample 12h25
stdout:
2h02
